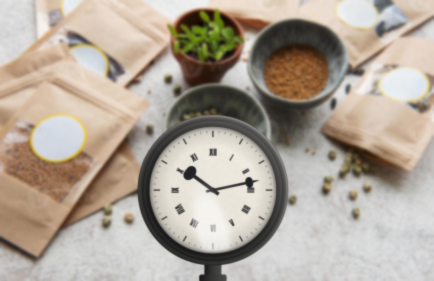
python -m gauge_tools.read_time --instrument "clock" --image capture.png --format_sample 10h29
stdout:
10h13
